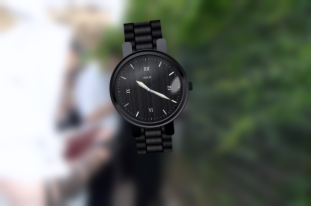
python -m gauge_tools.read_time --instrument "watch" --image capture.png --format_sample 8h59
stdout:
10h20
